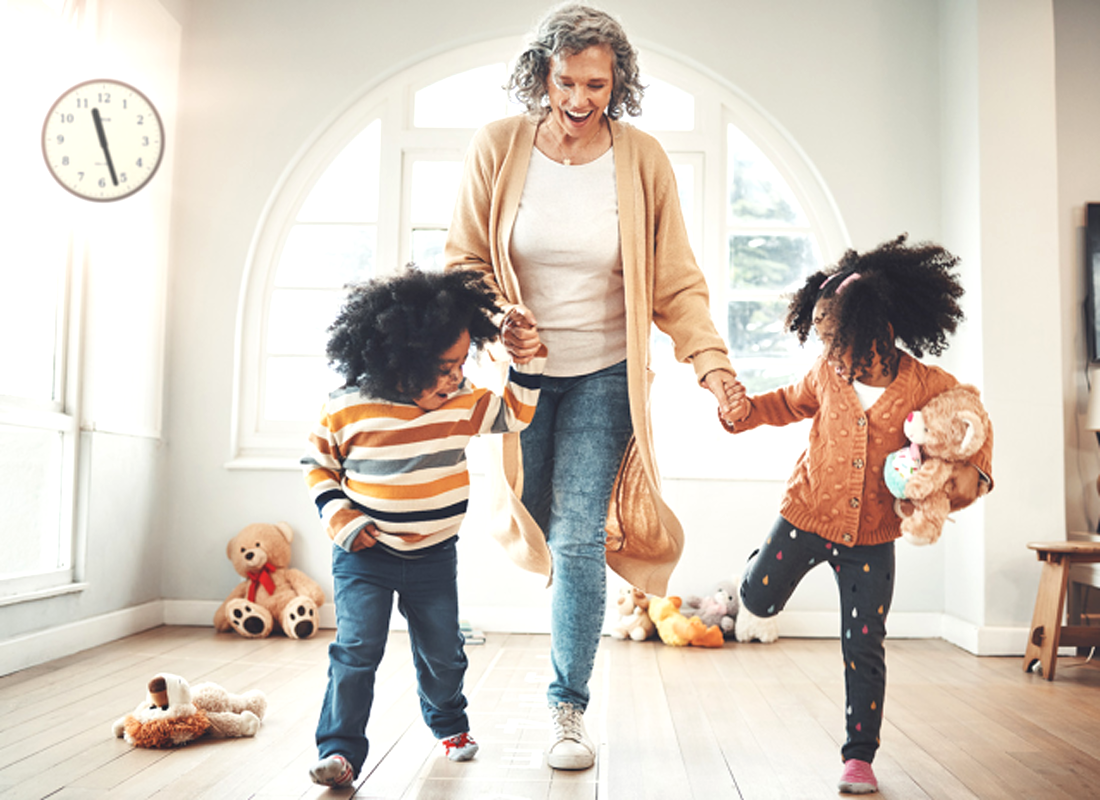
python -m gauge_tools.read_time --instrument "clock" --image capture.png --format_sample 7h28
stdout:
11h27
